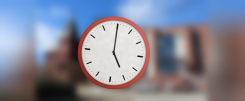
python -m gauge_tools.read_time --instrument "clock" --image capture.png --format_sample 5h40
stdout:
5h00
